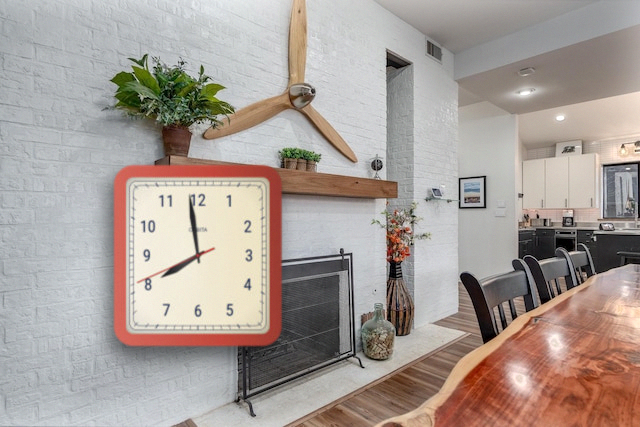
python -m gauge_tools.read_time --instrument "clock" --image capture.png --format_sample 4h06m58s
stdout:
7h58m41s
